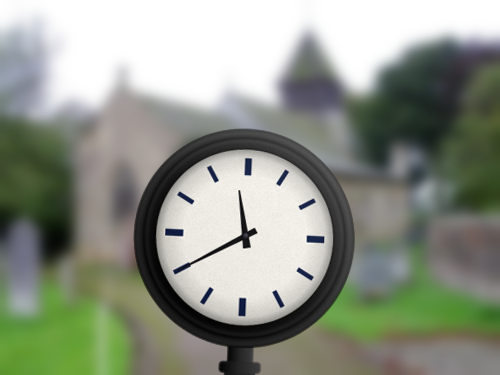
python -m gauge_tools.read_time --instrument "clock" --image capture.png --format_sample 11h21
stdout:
11h40
